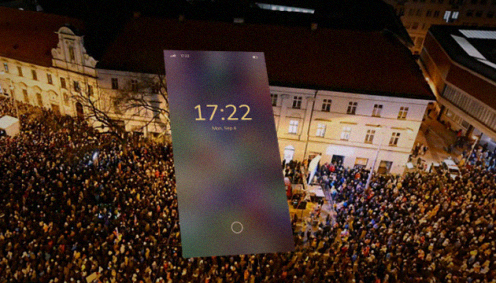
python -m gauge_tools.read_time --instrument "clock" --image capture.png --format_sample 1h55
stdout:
17h22
